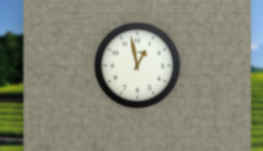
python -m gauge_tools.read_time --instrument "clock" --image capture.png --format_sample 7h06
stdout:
12h58
